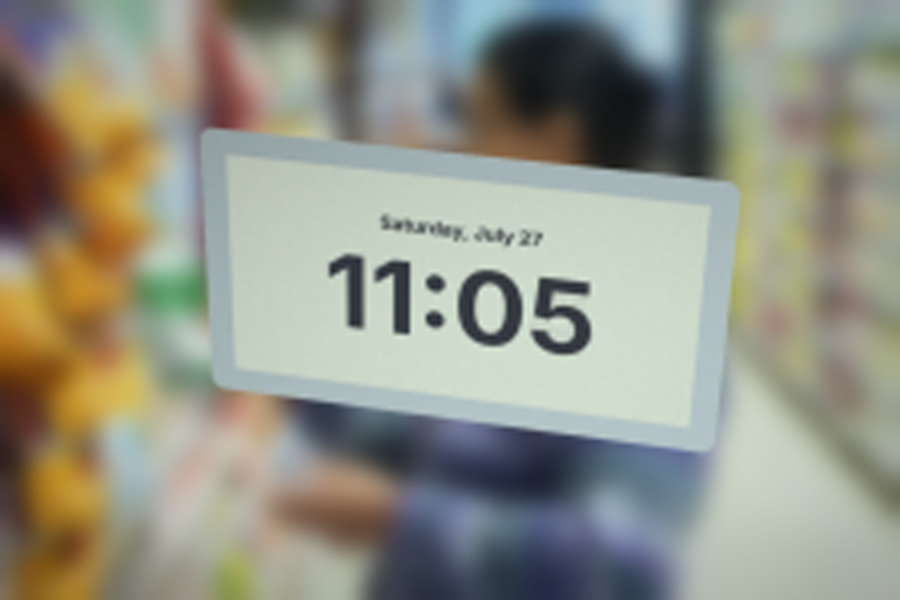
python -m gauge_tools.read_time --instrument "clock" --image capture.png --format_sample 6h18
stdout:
11h05
